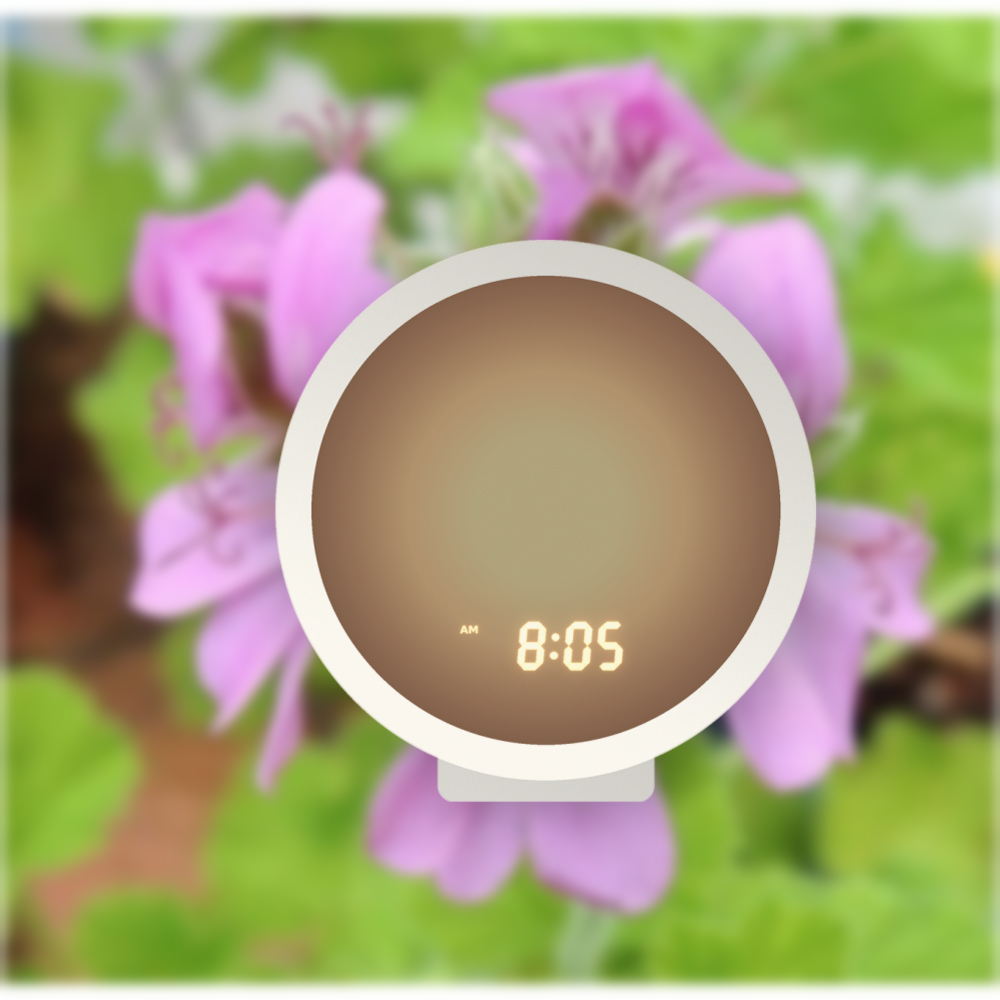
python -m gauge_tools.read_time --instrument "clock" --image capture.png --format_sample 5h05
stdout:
8h05
